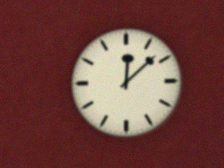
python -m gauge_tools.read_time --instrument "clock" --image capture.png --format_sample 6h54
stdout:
12h08
